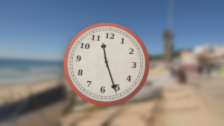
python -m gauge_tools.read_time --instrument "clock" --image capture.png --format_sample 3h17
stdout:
11h26
